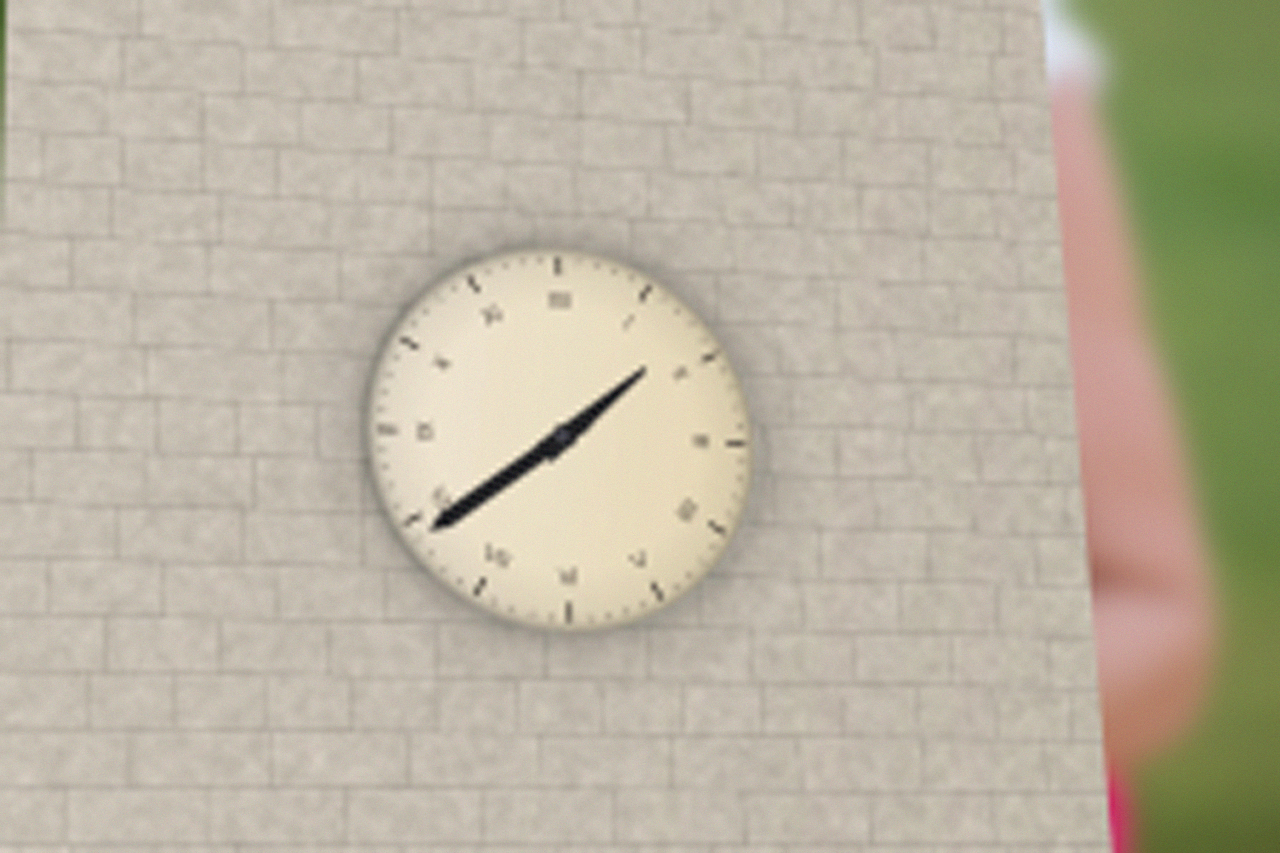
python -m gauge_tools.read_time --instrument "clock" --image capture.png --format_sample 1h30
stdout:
1h39
